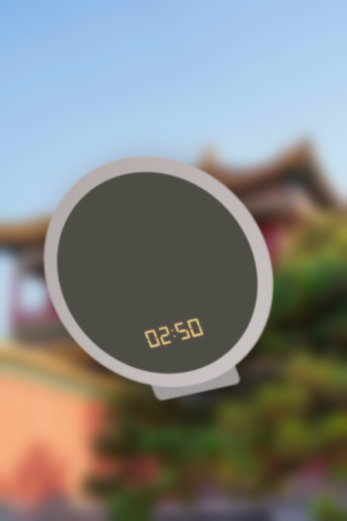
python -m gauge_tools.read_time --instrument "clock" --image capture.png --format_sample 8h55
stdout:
2h50
